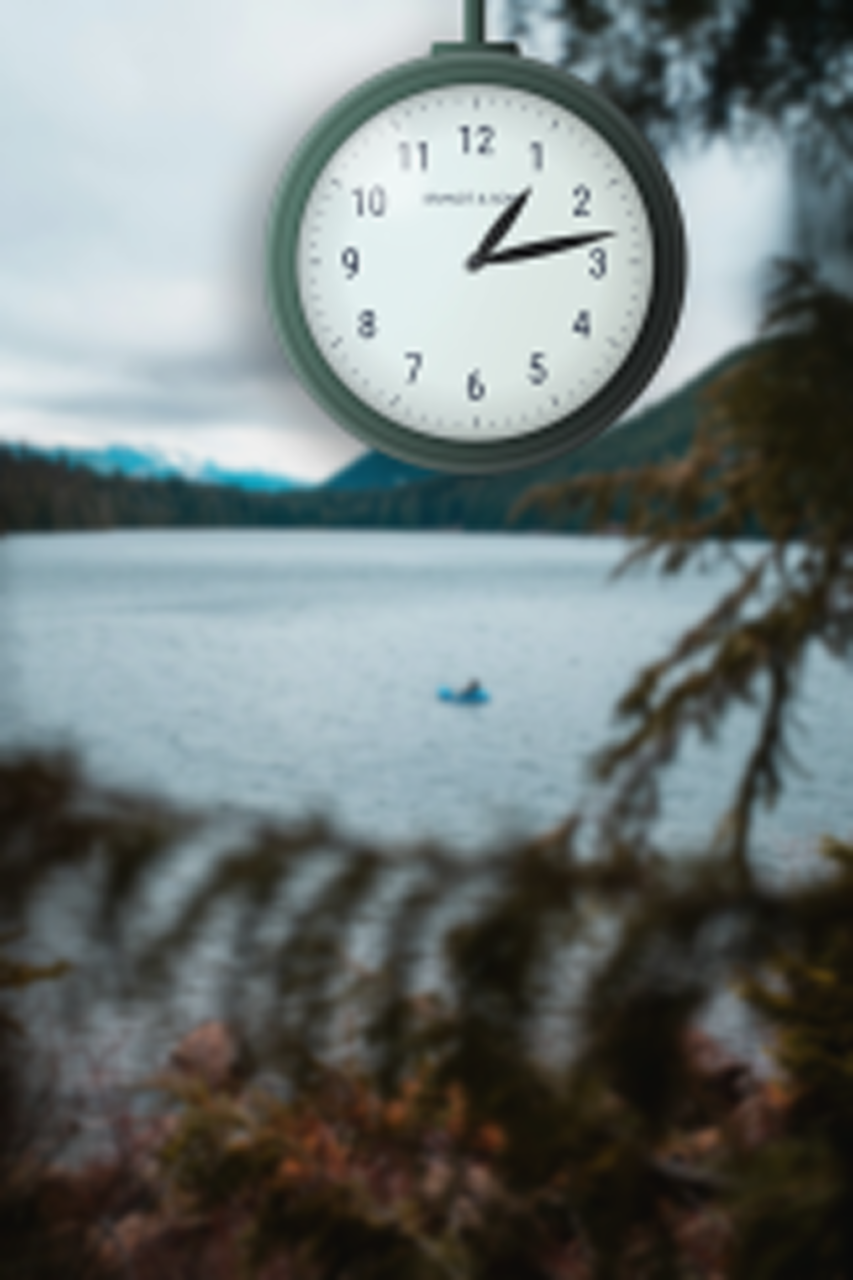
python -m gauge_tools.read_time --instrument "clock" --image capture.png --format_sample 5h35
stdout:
1h13
